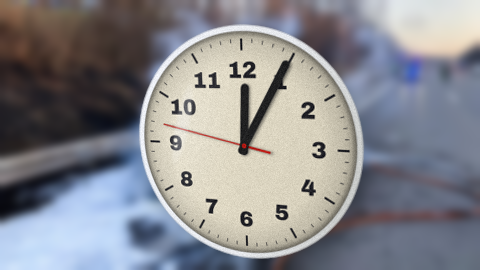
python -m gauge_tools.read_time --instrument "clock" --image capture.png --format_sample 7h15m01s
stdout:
12h04m47s
